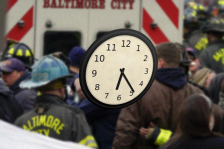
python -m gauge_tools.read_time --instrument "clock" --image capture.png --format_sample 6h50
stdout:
6h24
